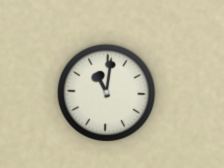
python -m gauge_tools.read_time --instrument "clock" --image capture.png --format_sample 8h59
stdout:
11h01
